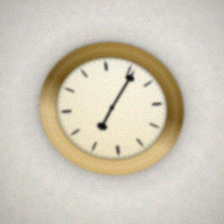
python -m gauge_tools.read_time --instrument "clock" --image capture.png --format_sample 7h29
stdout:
7h06
